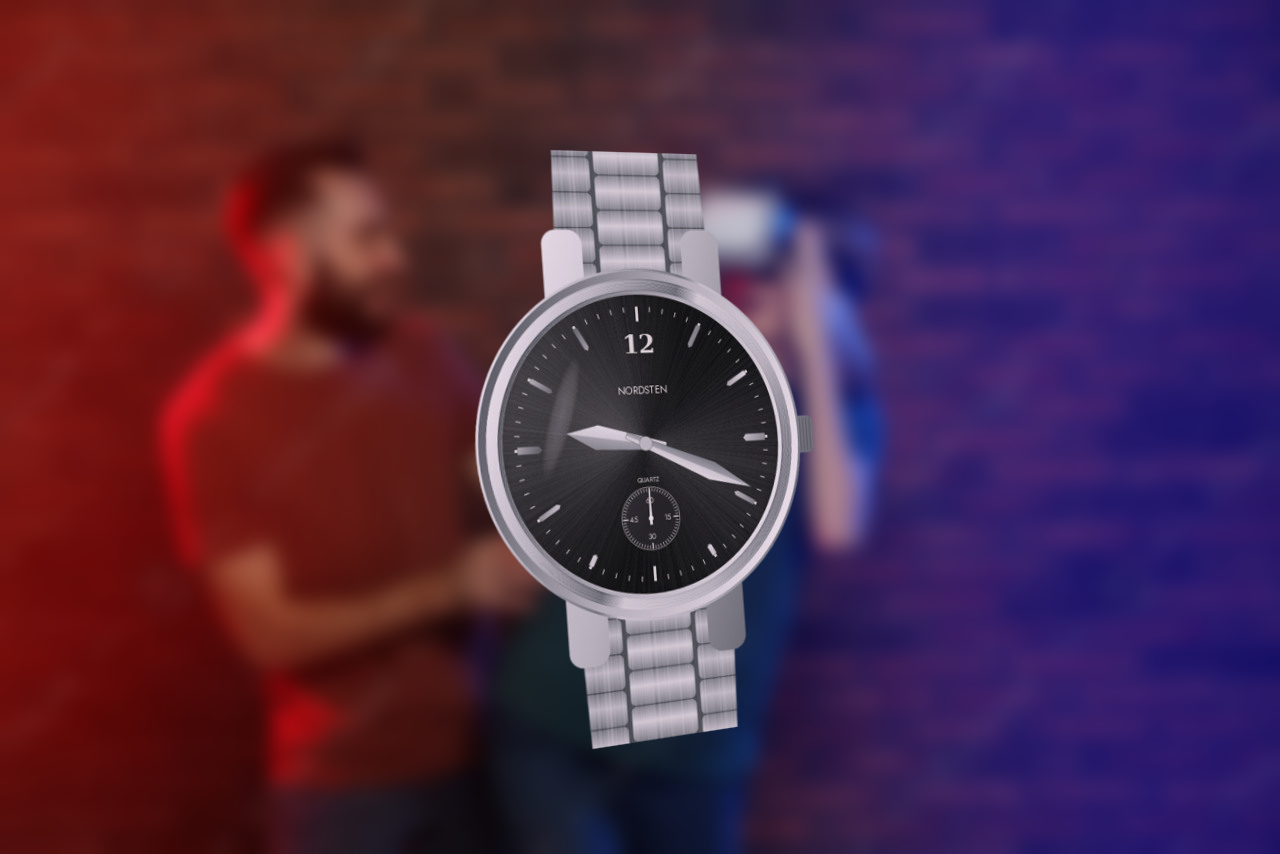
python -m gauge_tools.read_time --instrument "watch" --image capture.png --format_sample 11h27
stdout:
9h19
